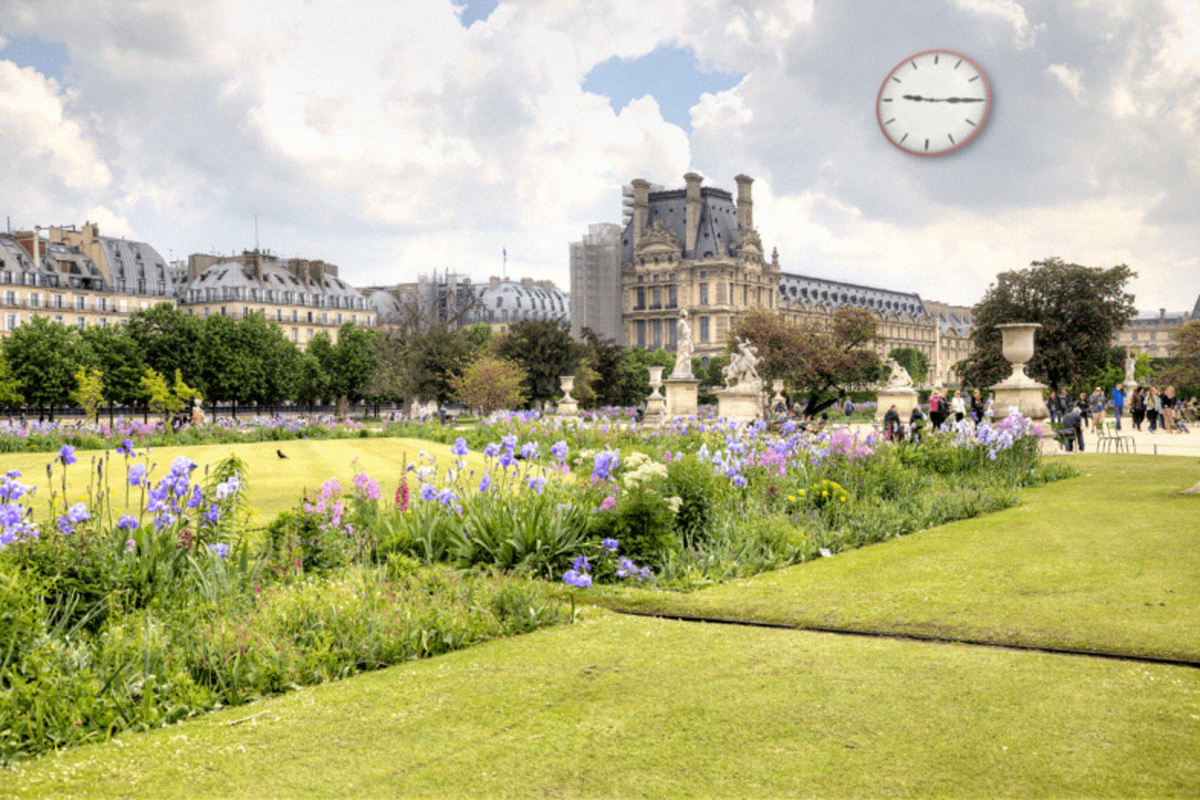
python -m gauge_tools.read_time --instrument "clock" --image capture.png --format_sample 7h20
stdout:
9h15
